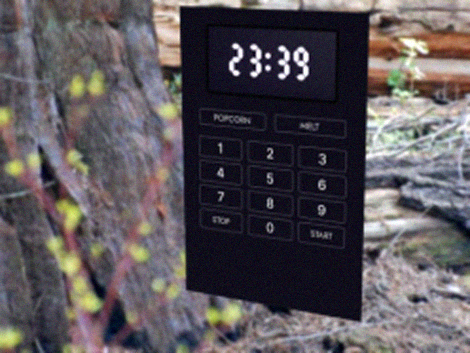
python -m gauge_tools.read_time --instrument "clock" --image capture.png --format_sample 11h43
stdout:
23h39
